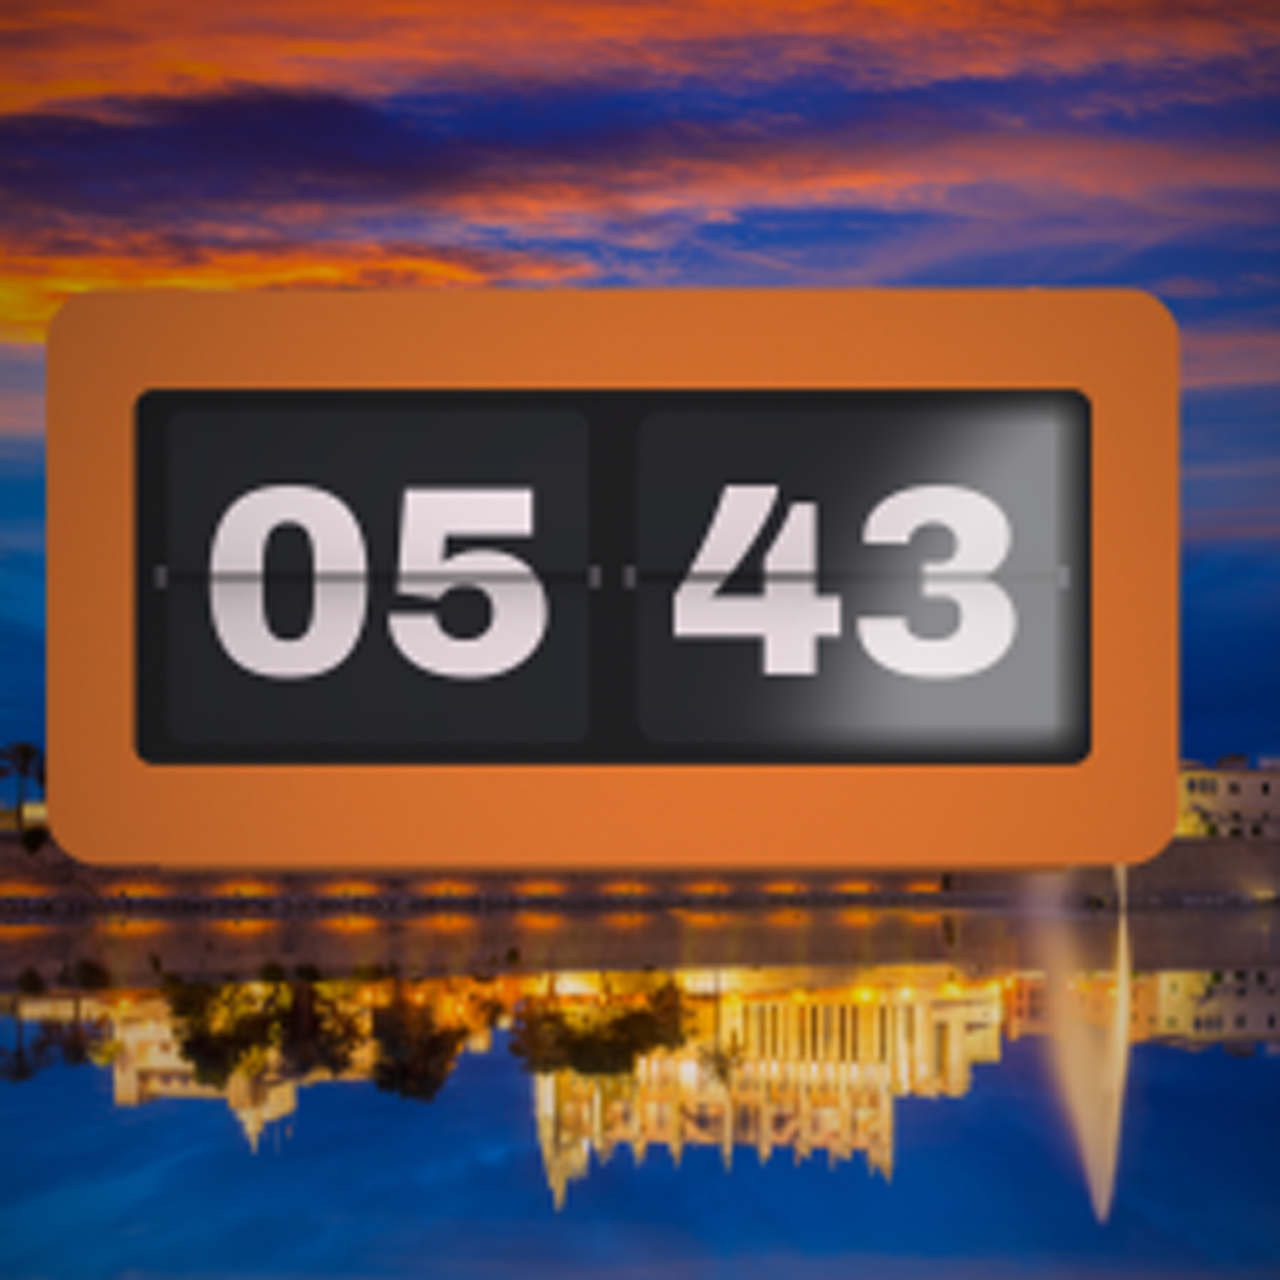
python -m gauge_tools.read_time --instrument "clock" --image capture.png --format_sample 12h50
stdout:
5h43
